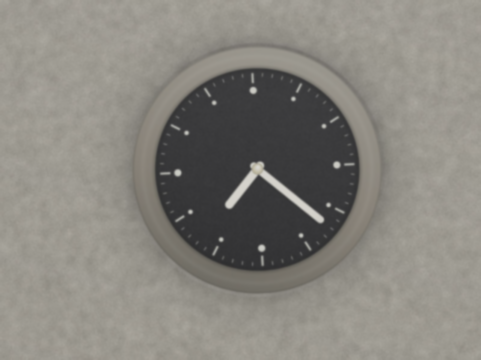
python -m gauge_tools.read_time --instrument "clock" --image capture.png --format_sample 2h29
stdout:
7h22
